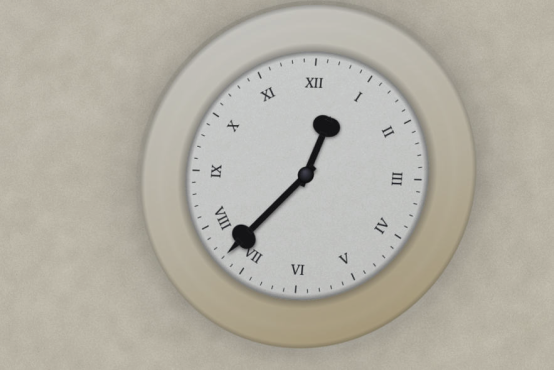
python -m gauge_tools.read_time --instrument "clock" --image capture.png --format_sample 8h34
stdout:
12h37
